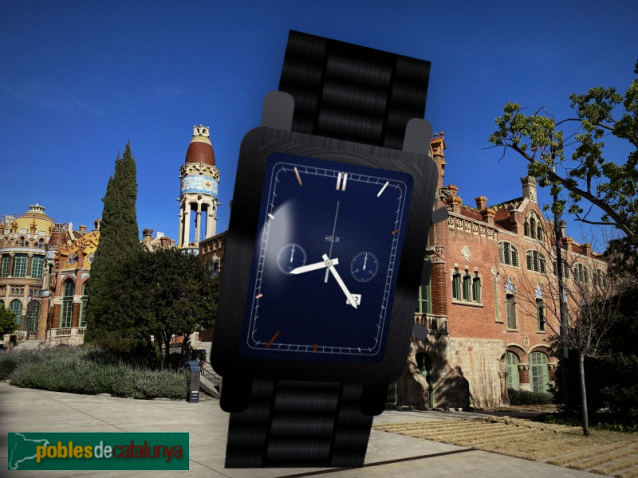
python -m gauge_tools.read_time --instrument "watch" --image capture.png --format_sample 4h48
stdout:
8h23
